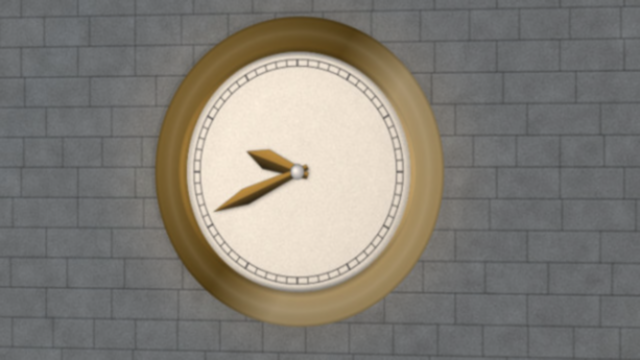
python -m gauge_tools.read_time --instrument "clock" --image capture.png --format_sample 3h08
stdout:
9h41
